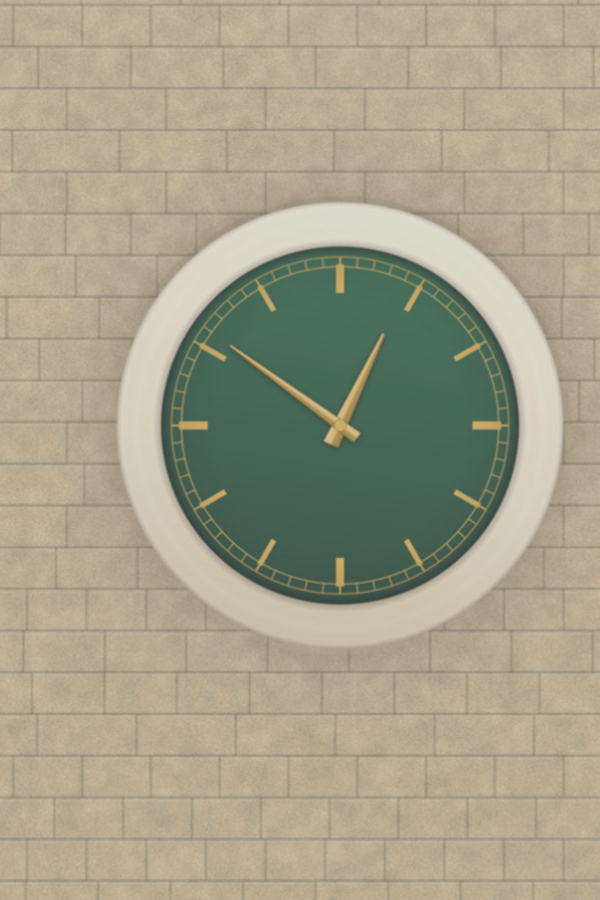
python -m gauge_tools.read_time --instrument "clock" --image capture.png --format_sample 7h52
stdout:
12h51
